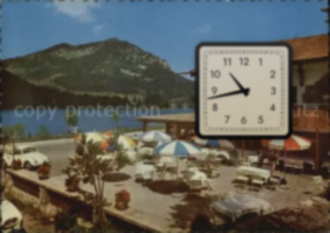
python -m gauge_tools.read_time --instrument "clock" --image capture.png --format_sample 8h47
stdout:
10h43
